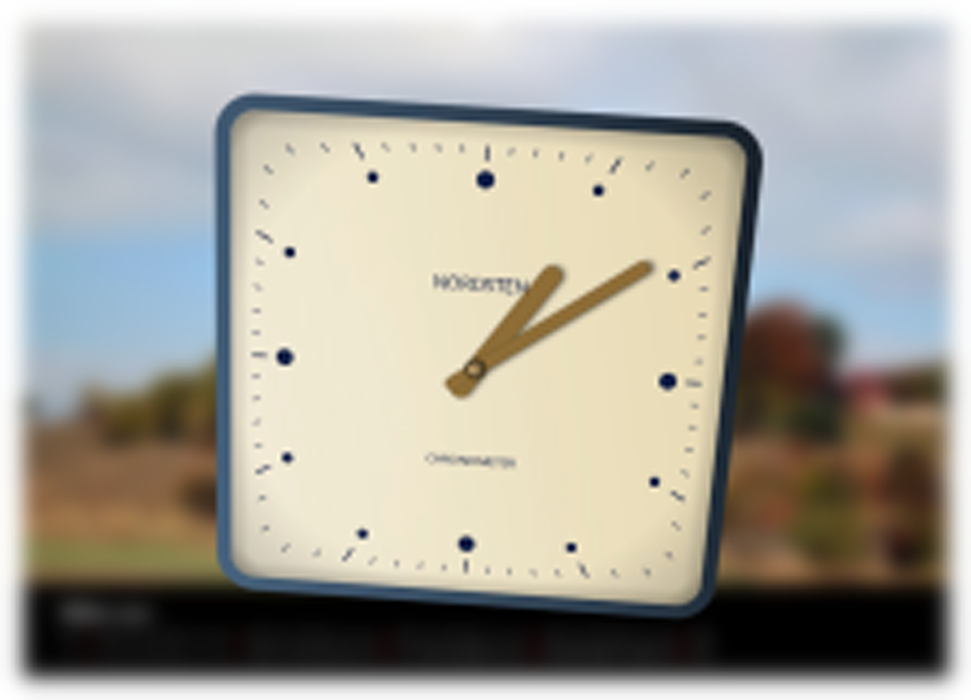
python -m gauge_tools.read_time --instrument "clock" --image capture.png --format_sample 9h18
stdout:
1h09
